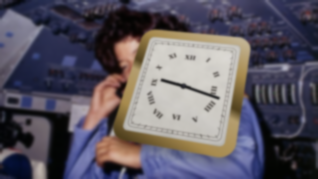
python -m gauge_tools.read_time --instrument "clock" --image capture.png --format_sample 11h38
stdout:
9h17
